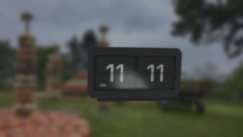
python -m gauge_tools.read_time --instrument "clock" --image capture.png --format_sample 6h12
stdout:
11h11
